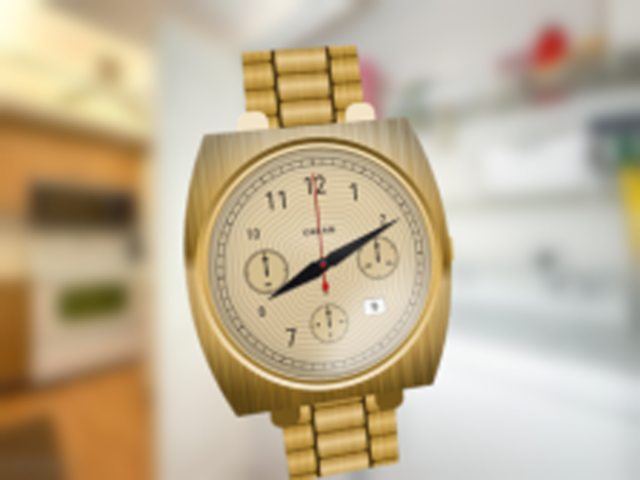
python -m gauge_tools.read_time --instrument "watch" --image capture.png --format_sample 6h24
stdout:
8h11
